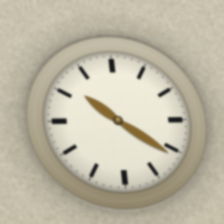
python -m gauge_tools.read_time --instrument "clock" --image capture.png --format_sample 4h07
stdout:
10h21
